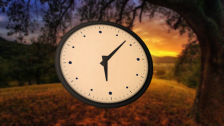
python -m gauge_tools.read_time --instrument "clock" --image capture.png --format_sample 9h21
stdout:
6h08
